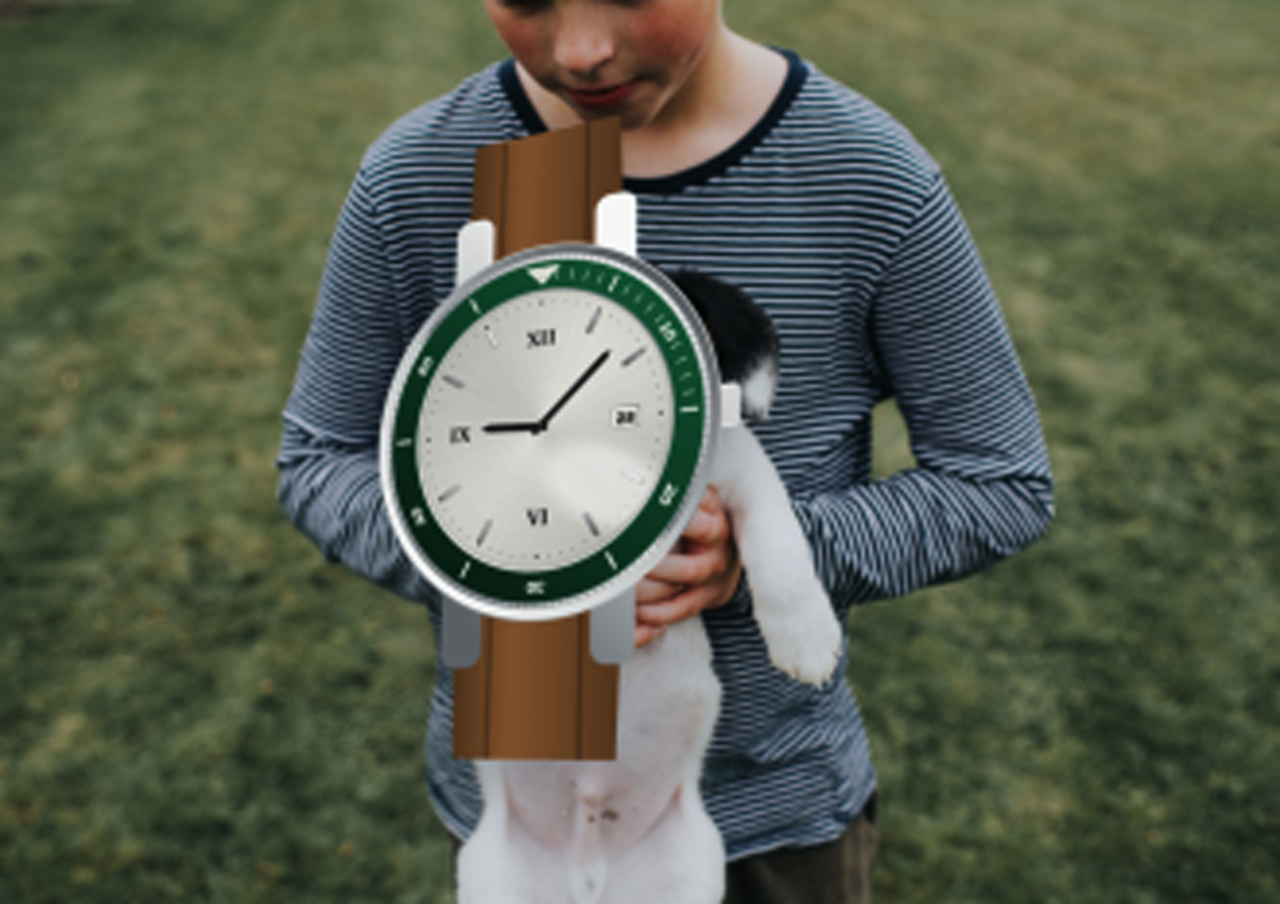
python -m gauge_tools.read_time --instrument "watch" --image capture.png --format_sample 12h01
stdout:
9h08
